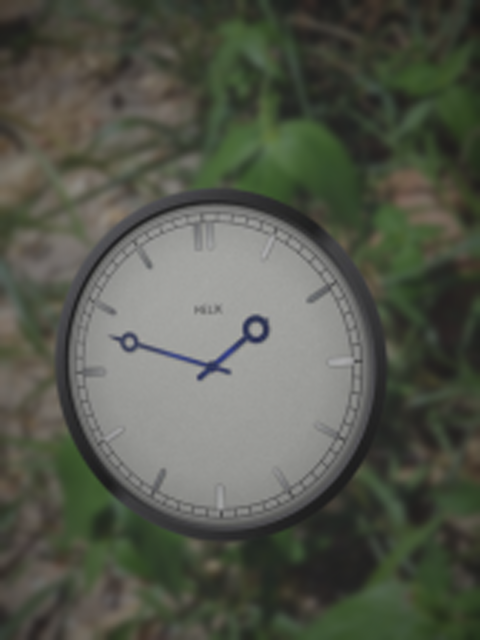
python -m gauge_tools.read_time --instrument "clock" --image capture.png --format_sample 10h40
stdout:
1h48
